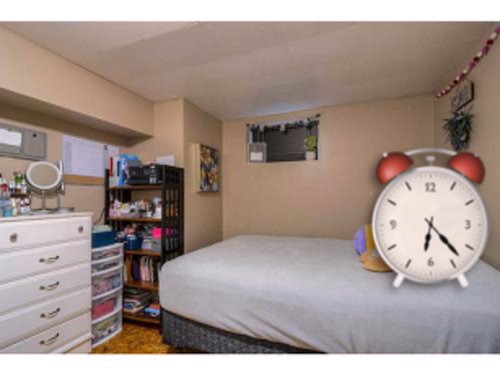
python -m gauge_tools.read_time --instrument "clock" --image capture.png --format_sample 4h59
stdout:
6h23
